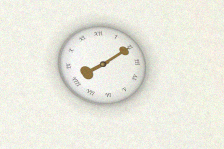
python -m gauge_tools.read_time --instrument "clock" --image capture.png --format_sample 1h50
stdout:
8h10
